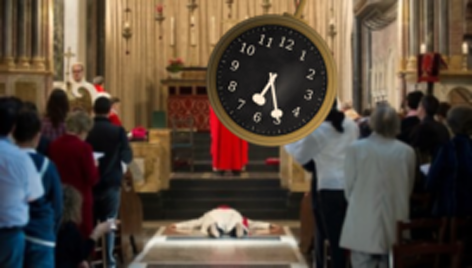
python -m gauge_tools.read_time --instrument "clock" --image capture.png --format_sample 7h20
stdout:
6h25
